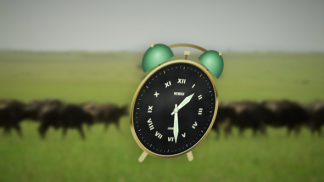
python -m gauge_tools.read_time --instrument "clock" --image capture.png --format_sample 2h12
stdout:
1h28
